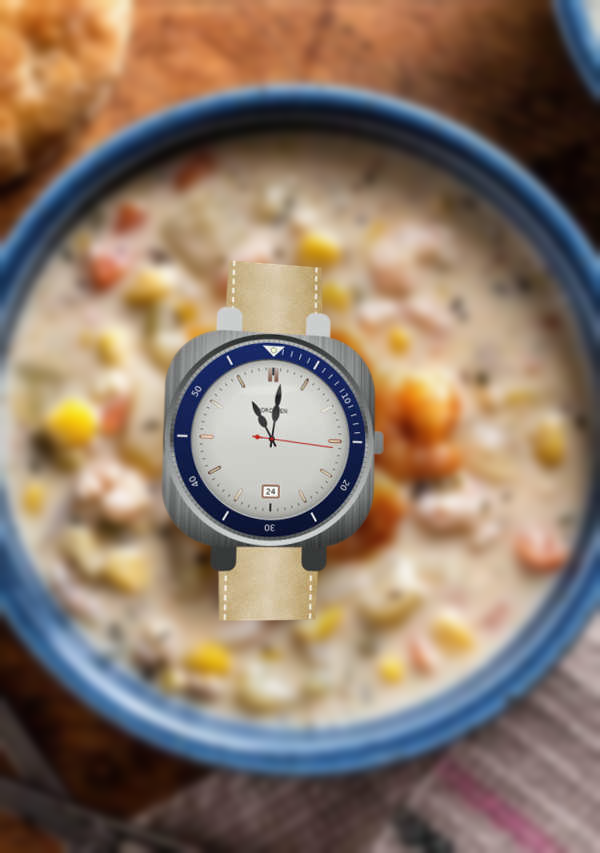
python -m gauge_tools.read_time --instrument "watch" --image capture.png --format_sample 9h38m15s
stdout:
11h01m16s
